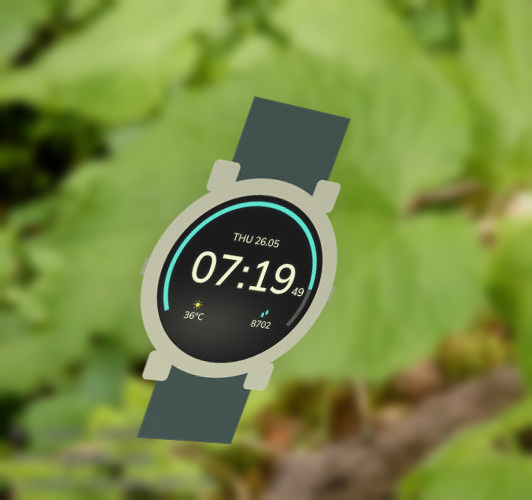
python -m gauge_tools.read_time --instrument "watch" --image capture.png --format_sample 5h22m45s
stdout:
7h19m49s
